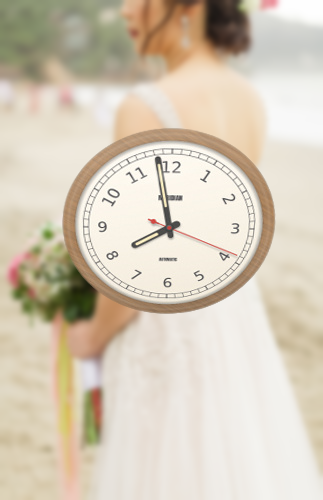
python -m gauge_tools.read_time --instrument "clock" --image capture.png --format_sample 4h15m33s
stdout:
7h58m19s
